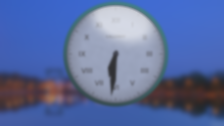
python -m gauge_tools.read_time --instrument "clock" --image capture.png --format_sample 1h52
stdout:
6h31
